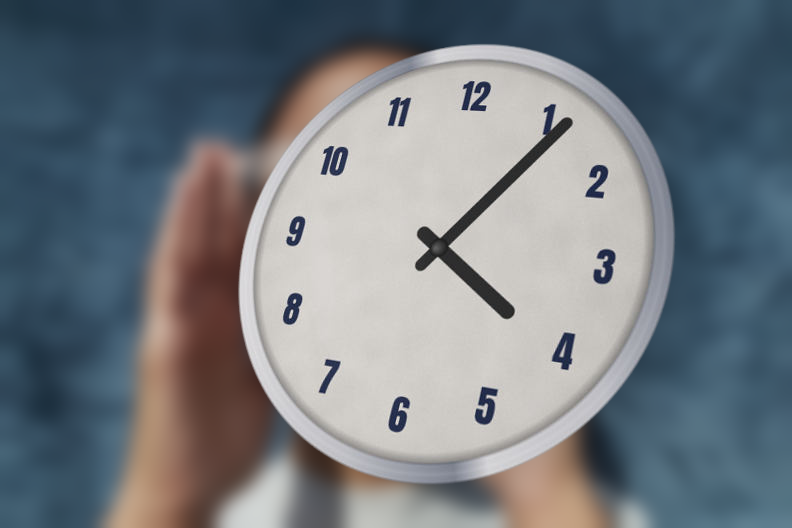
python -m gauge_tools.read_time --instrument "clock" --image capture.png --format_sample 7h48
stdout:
4h06
